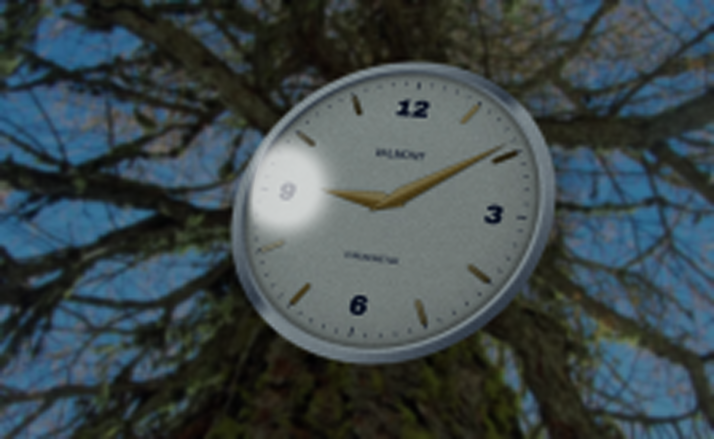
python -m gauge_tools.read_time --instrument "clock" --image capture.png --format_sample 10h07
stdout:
9h09
